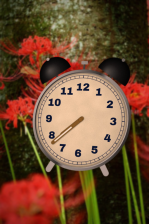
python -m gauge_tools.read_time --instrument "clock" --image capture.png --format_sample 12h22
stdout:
7h38
